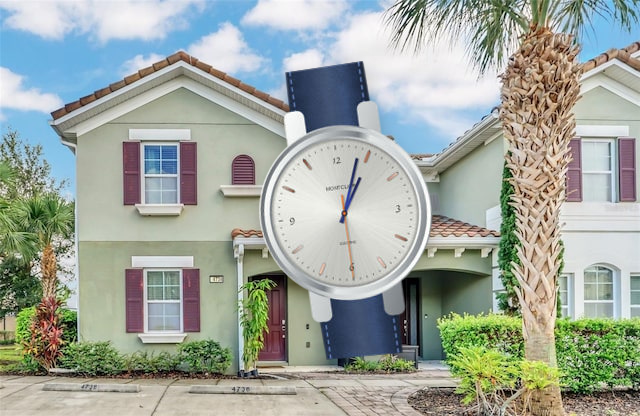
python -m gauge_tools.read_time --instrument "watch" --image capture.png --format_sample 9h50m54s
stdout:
1h03m30s
